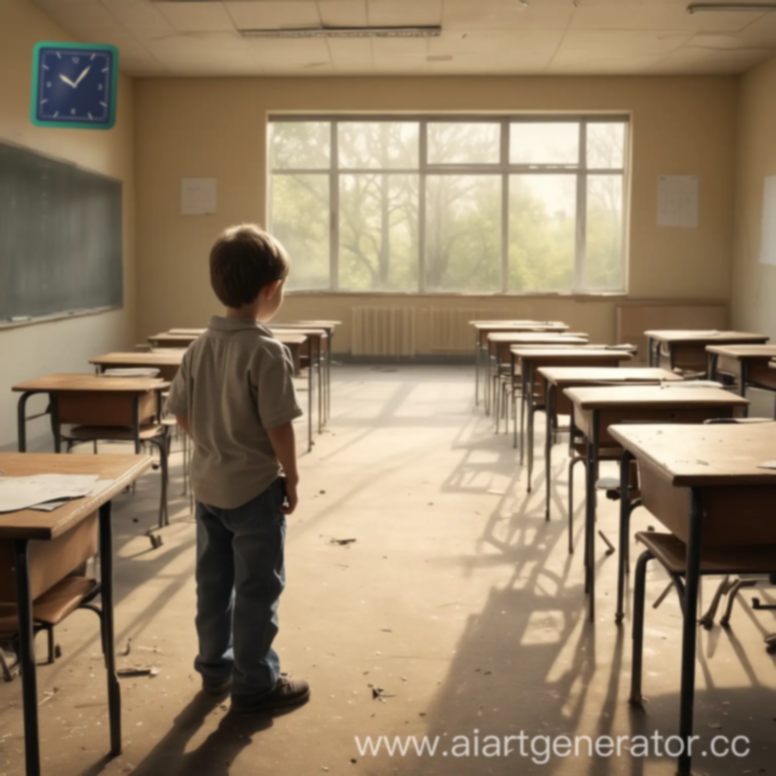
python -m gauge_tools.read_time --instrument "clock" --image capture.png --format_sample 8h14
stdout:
10h06
